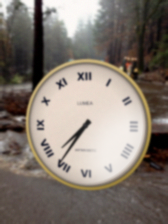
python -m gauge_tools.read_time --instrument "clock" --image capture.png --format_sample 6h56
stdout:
7h36
